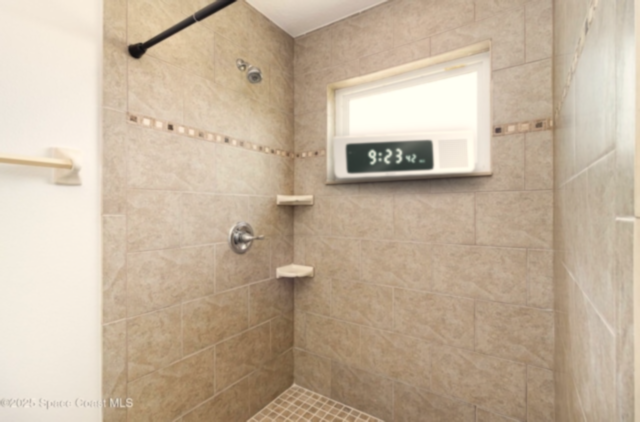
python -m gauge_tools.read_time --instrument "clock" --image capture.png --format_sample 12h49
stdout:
9h23
